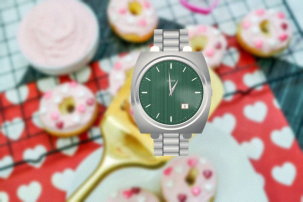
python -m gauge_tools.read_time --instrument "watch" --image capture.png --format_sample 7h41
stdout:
12h59
